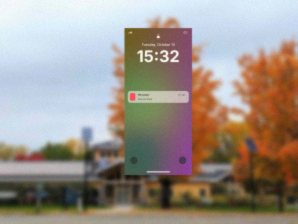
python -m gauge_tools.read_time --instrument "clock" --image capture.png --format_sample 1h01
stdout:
15h32
